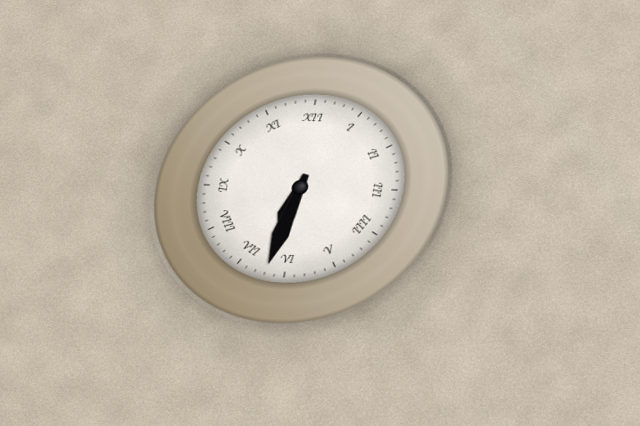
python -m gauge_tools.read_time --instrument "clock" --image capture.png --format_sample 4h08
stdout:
6h32
